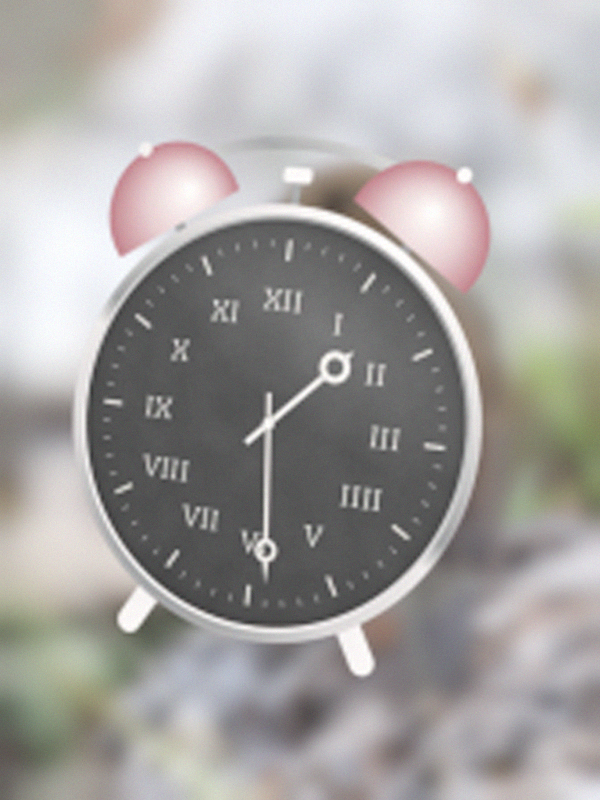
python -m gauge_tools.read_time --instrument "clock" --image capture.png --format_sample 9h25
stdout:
1h29
